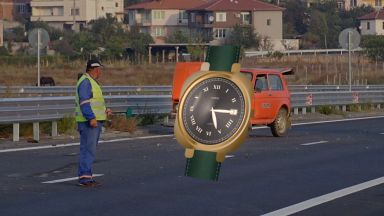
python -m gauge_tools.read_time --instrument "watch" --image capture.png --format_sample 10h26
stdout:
5h15
